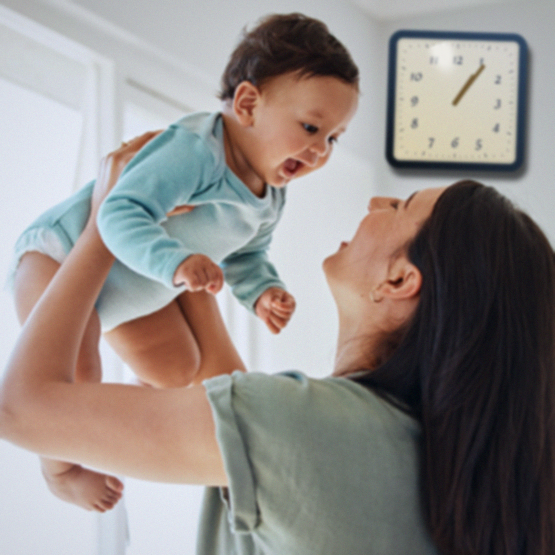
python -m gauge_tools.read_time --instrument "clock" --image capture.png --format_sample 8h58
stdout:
1h06
